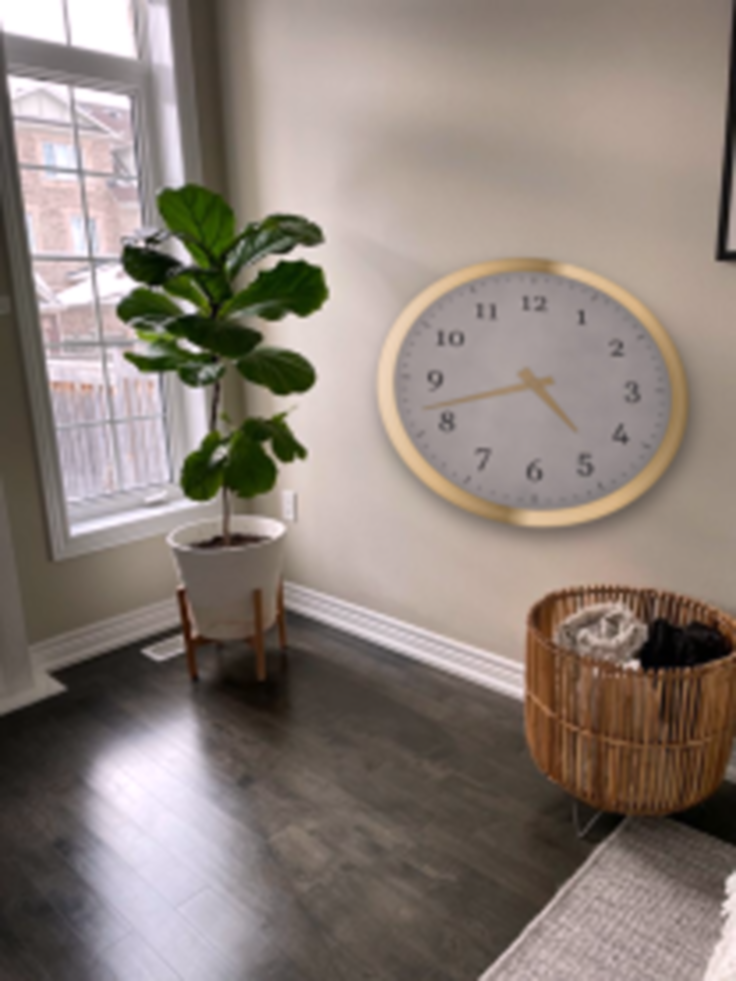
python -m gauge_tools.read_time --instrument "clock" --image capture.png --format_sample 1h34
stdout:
4h42
